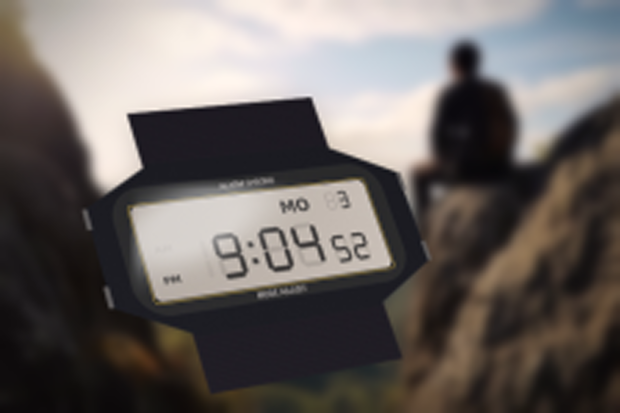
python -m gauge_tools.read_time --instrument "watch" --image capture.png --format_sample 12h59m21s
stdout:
9h04m52s
